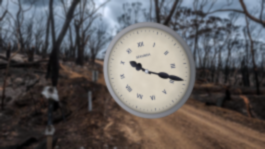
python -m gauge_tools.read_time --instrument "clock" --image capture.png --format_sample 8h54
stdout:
10h19
